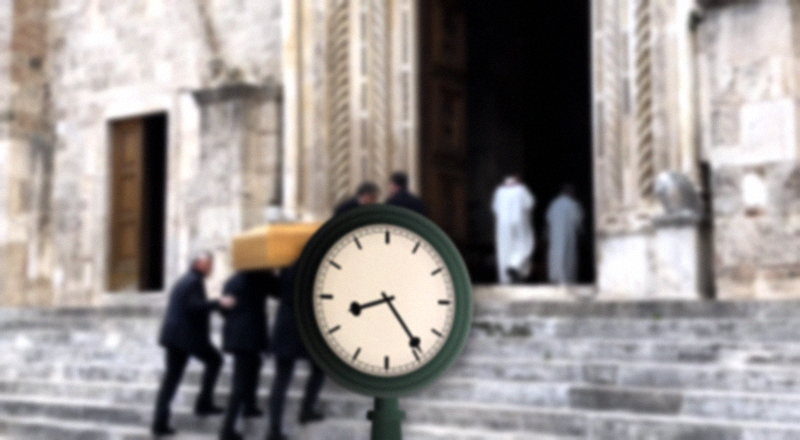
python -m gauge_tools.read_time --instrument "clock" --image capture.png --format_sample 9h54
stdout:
8h24
